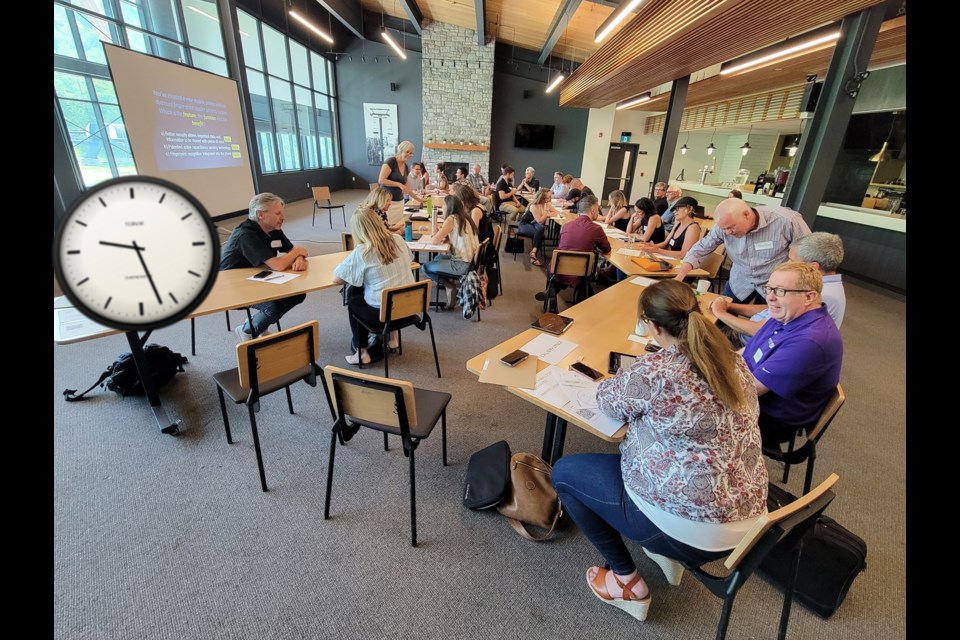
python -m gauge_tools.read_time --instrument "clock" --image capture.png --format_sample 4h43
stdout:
9h27
